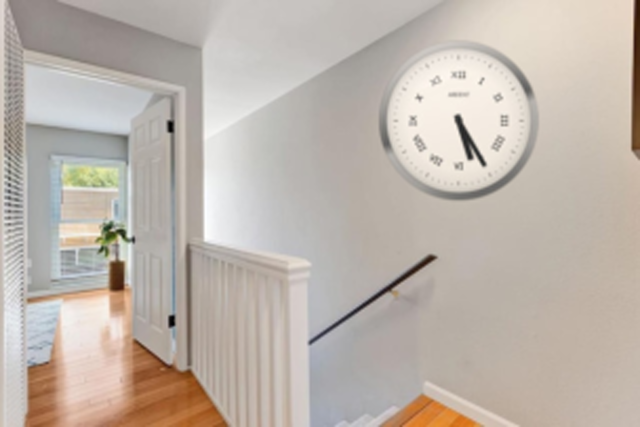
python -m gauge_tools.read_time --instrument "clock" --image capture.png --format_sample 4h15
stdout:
5h25
